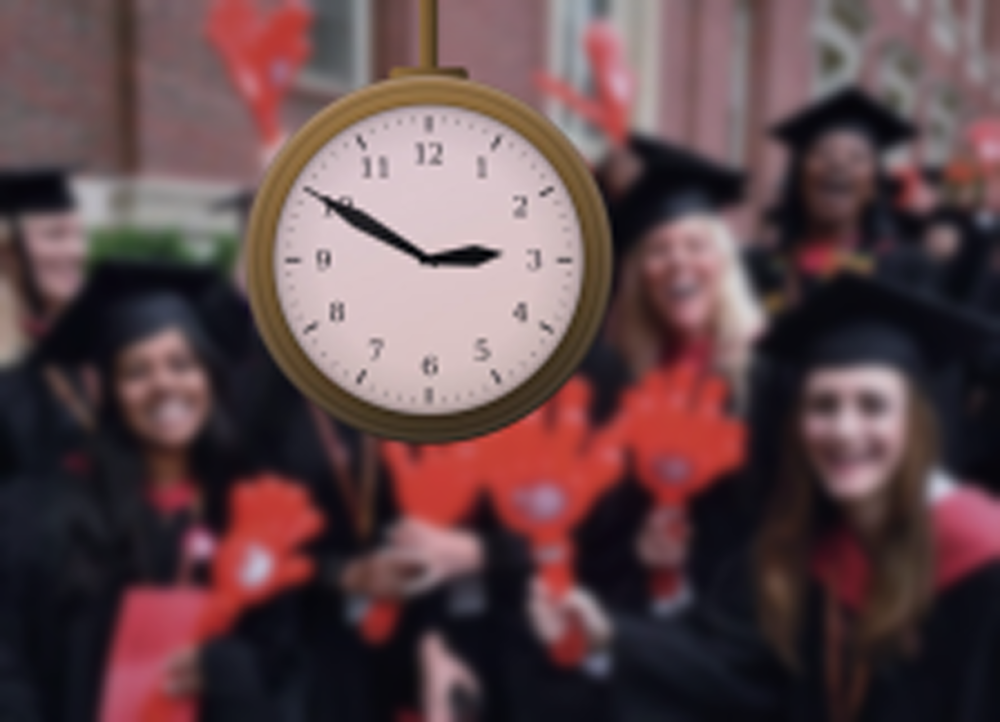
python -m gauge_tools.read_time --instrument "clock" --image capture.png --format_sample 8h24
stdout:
2h50
